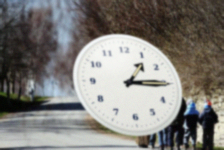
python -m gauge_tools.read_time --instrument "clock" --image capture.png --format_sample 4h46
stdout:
1h15
